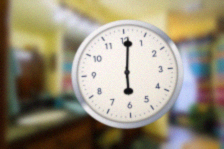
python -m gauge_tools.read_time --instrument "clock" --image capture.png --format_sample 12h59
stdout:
6h01
